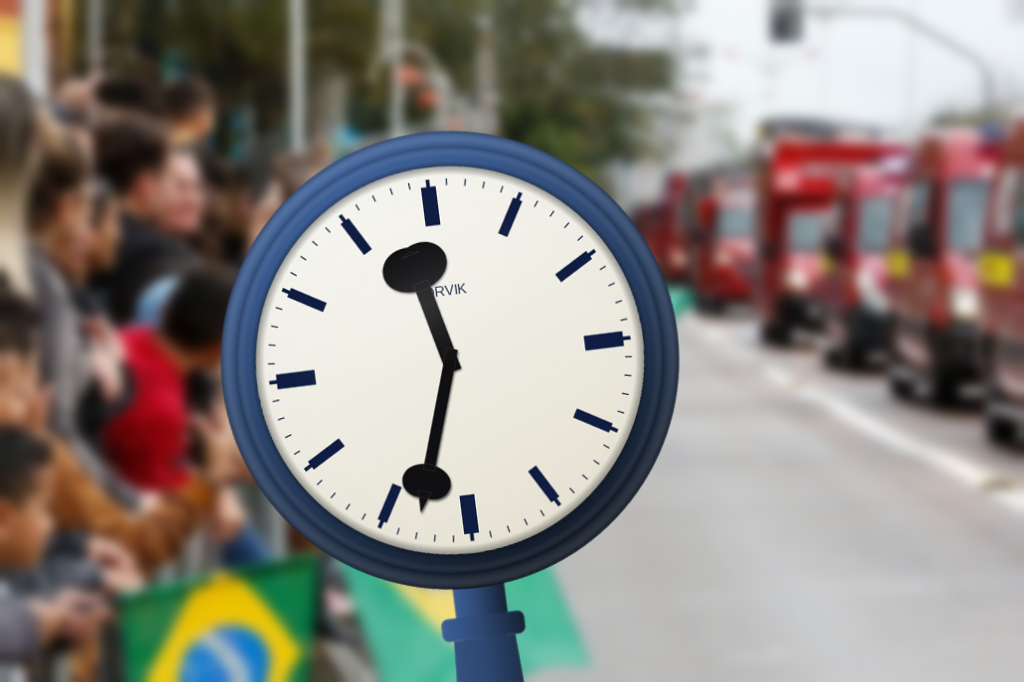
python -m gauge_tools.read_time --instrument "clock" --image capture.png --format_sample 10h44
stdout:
11h33
